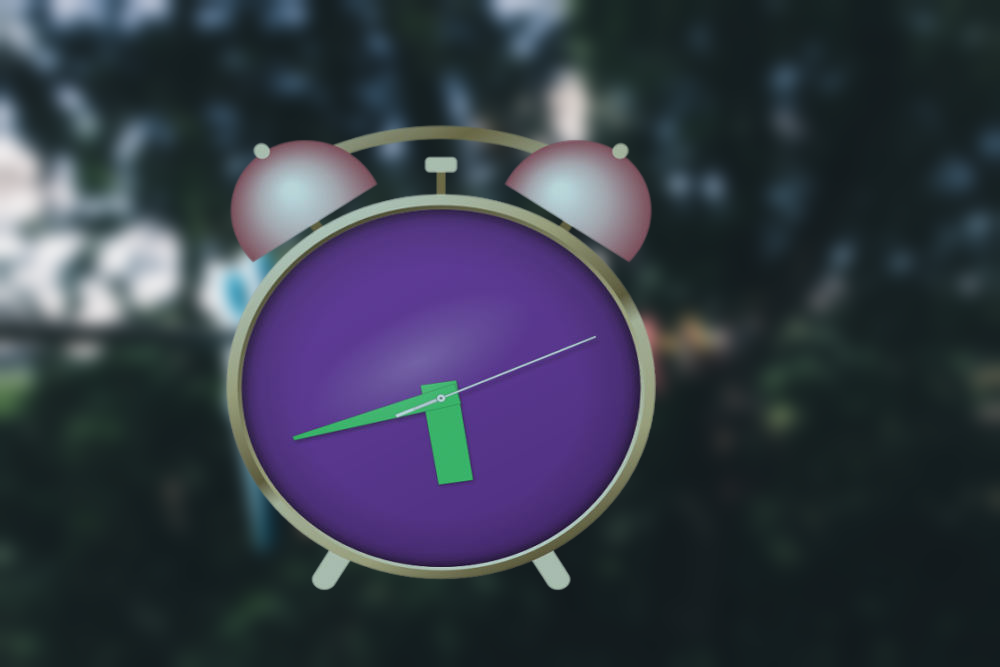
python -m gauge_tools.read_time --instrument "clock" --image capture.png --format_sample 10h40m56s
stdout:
5h42m11s
